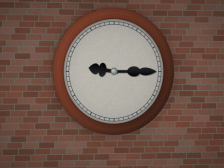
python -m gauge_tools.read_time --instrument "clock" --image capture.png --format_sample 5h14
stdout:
9h15
